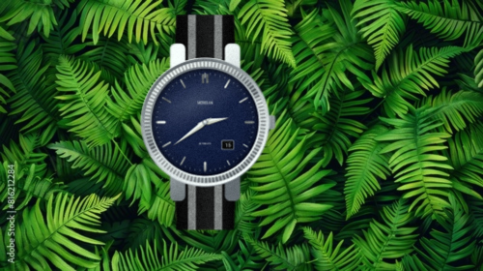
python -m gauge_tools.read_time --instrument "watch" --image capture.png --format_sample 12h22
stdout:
2h39
